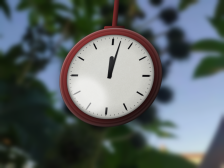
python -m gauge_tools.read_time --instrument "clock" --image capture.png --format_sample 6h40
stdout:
12h02
